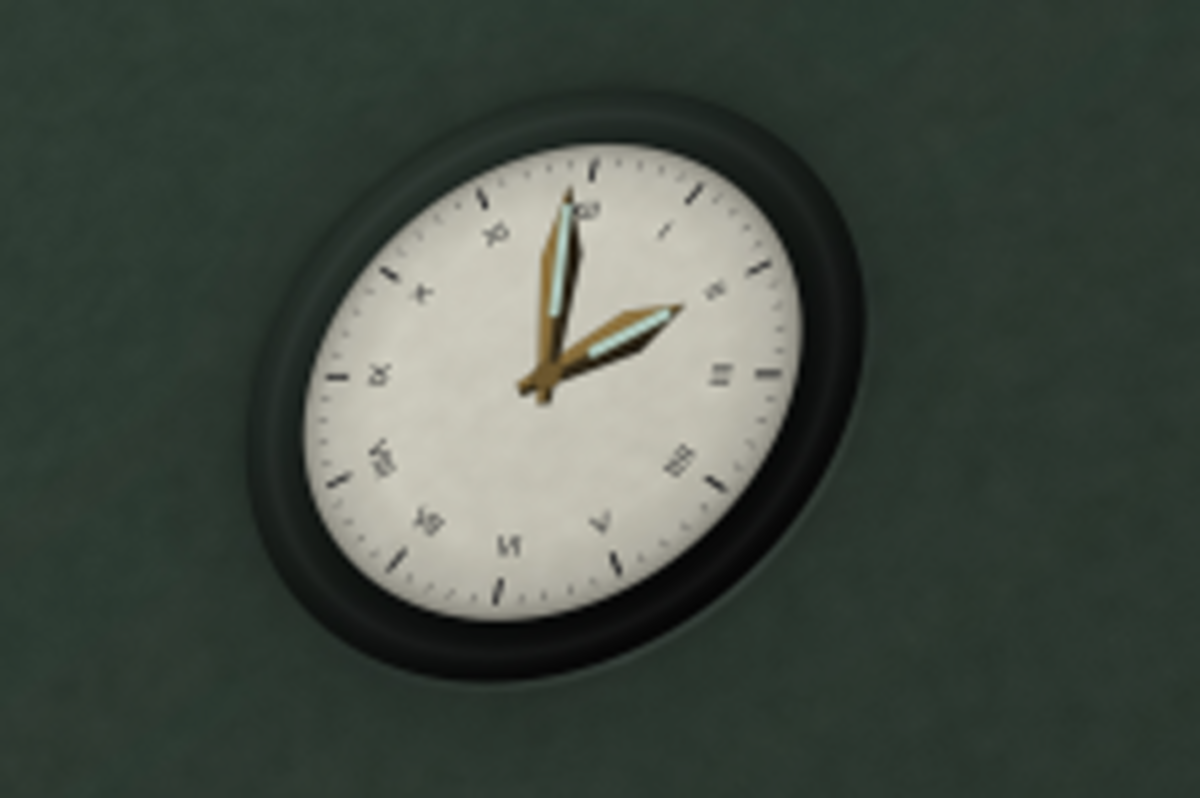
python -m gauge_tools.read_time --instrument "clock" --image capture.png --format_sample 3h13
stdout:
1h59
